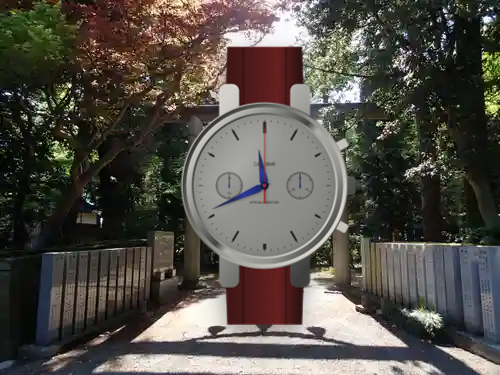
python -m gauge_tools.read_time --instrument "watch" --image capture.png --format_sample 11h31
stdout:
11h41
